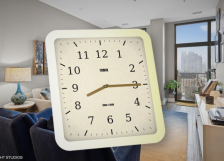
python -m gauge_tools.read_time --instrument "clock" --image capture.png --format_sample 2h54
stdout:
8h15
